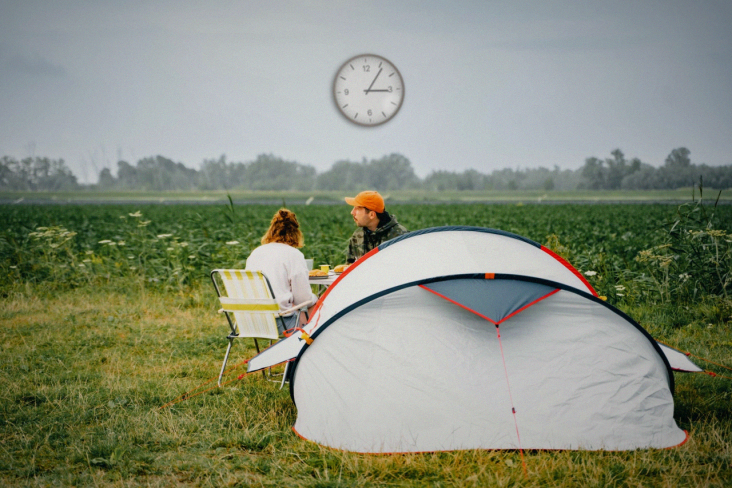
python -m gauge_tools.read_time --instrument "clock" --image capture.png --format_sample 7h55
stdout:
3h06
